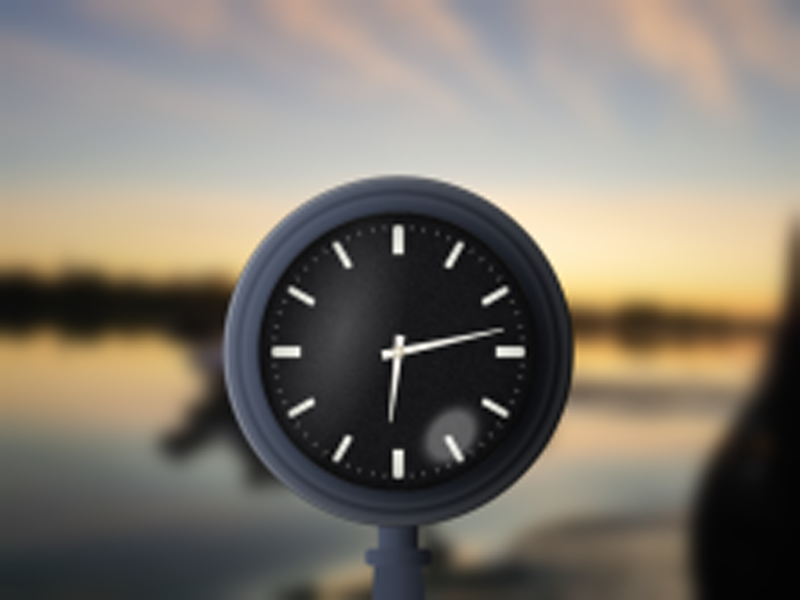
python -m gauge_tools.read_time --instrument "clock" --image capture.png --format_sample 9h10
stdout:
6h13
